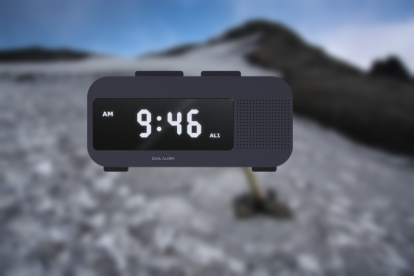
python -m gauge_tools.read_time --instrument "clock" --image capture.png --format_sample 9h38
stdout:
9h46
